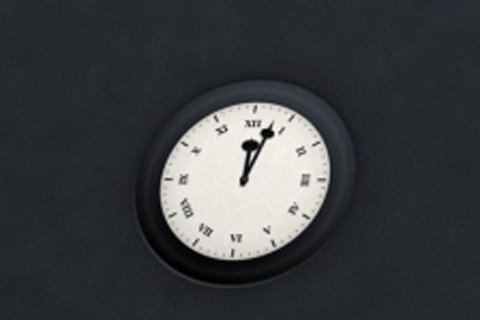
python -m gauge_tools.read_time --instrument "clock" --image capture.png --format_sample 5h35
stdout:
12h03
